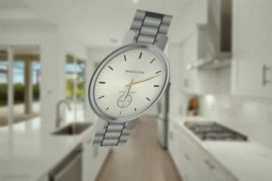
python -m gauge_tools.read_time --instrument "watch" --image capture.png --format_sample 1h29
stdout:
6h11
